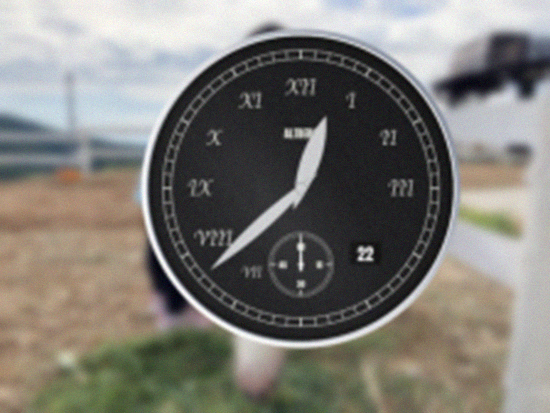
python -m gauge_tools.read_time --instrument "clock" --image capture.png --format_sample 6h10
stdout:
12h38
